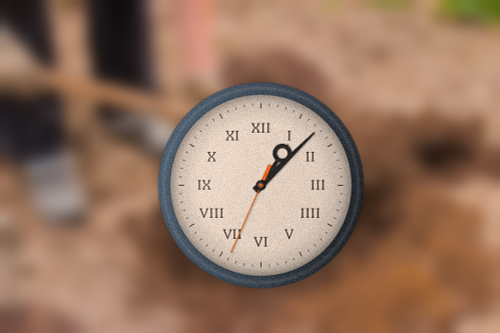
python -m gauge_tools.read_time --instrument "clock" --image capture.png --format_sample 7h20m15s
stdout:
1h07m34s
